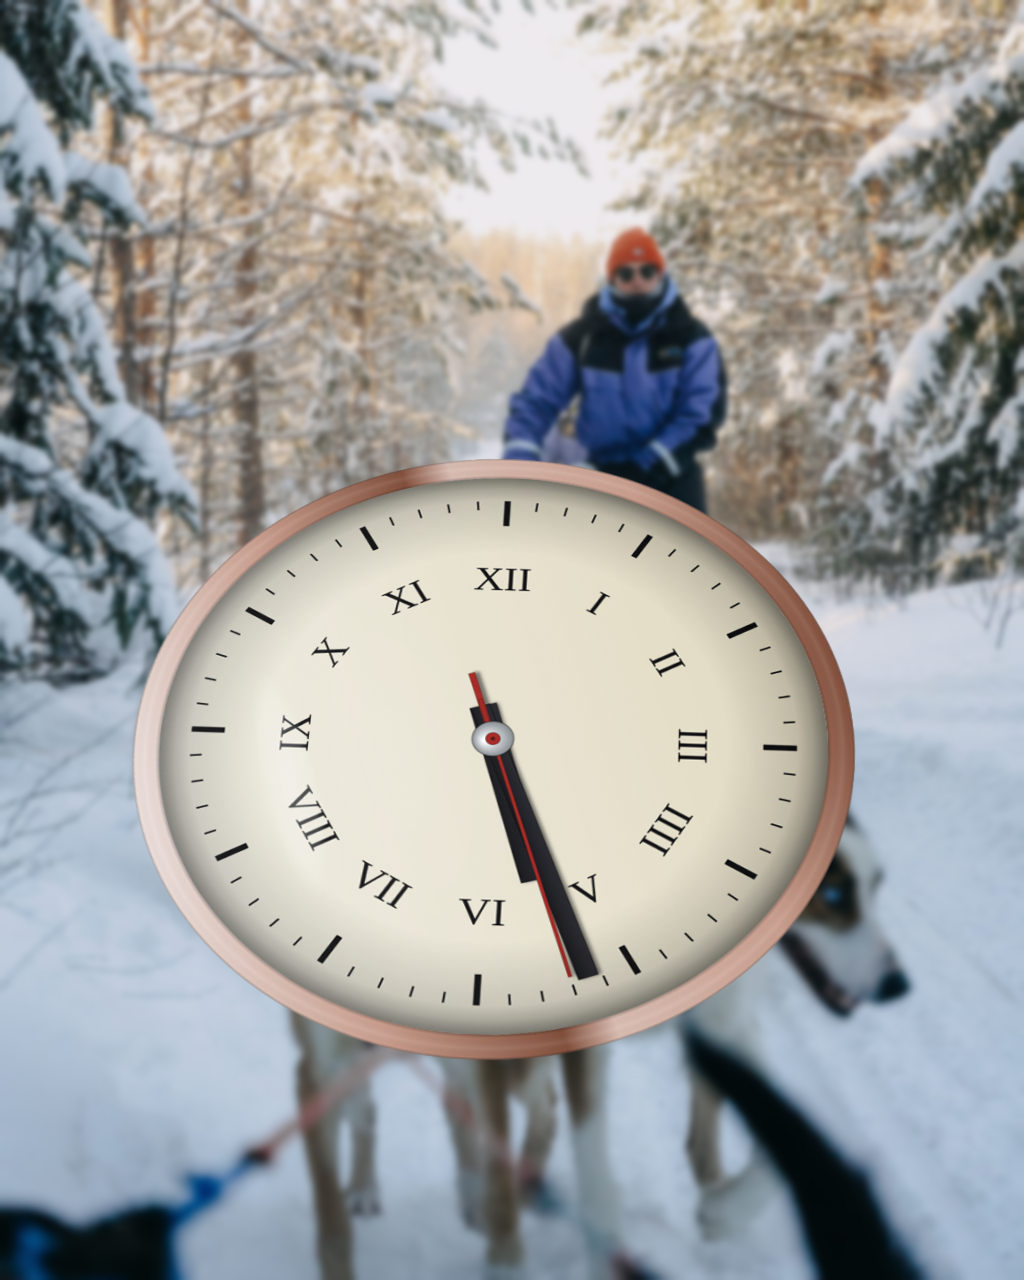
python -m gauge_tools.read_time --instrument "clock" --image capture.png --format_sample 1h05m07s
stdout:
5h26m27s
